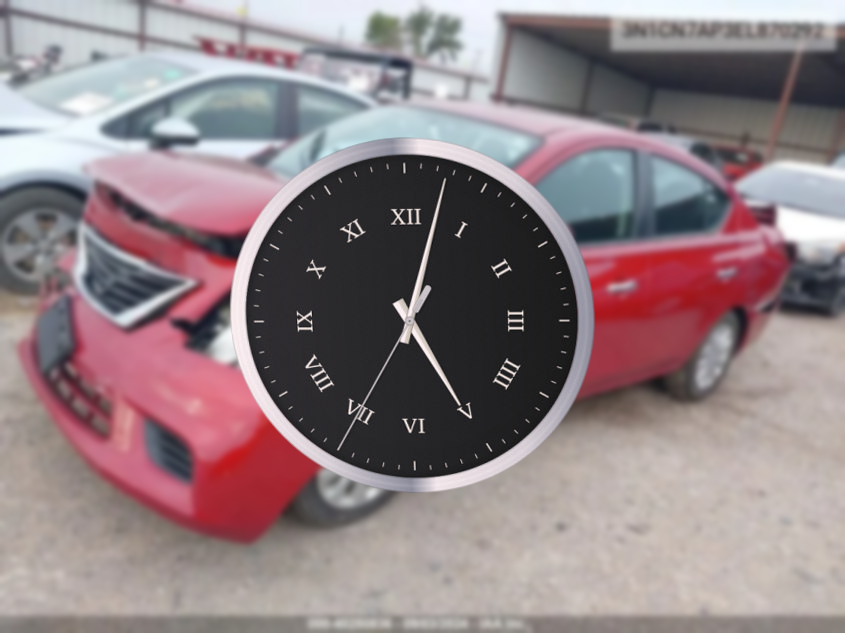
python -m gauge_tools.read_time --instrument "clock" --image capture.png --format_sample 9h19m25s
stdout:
5h02m35s
